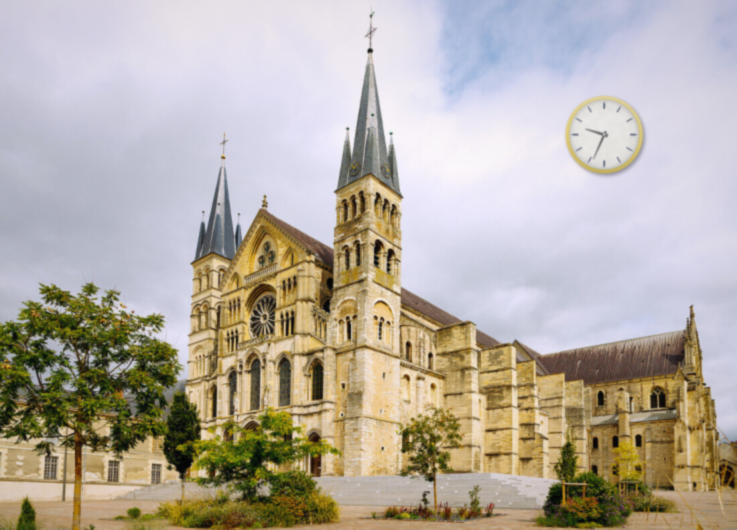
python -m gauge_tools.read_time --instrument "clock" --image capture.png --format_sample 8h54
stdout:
9h34
